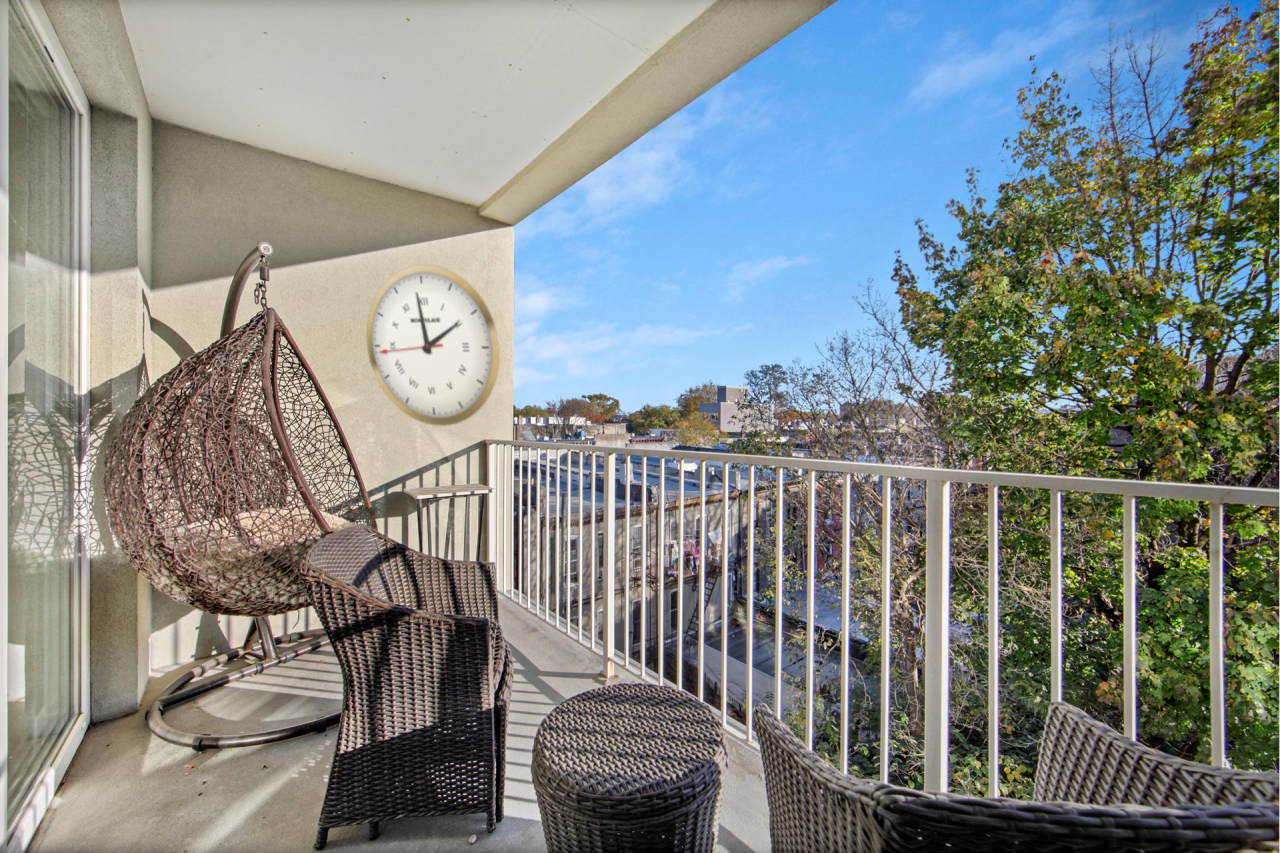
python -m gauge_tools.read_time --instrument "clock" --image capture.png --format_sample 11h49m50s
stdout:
1h58m44s
